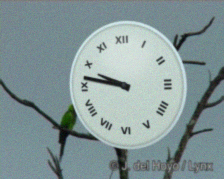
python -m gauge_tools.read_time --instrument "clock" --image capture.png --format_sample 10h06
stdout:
9h47
